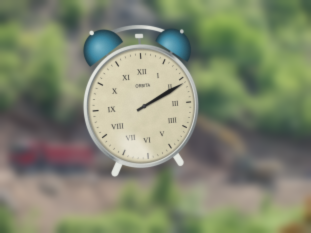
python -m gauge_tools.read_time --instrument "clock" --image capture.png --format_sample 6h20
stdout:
2h11
